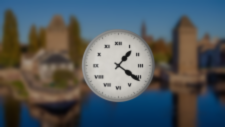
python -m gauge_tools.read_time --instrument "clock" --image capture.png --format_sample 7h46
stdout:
1h21
